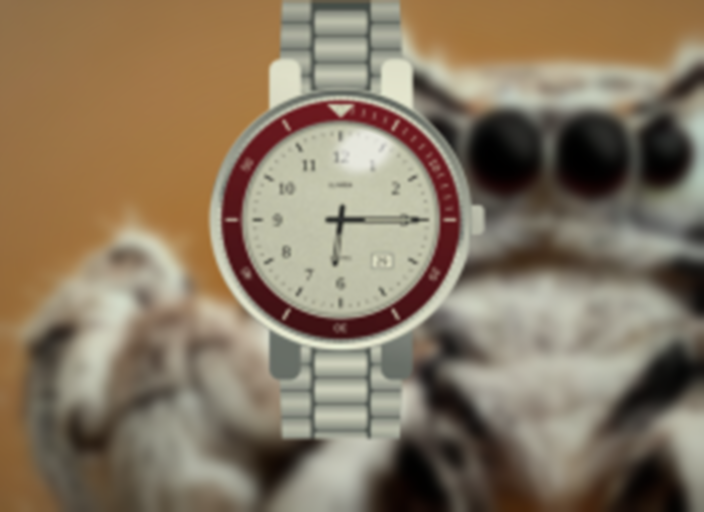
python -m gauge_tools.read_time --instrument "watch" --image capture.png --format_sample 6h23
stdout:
6h15
